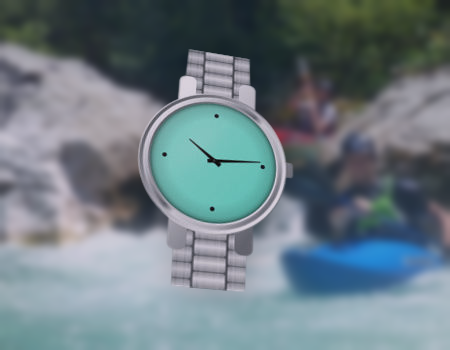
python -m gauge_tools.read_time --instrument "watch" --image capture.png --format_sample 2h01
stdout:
10h14
